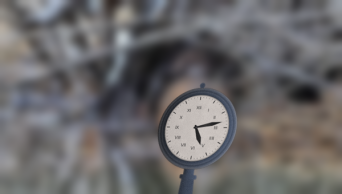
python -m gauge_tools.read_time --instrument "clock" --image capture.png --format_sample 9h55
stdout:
5h13
